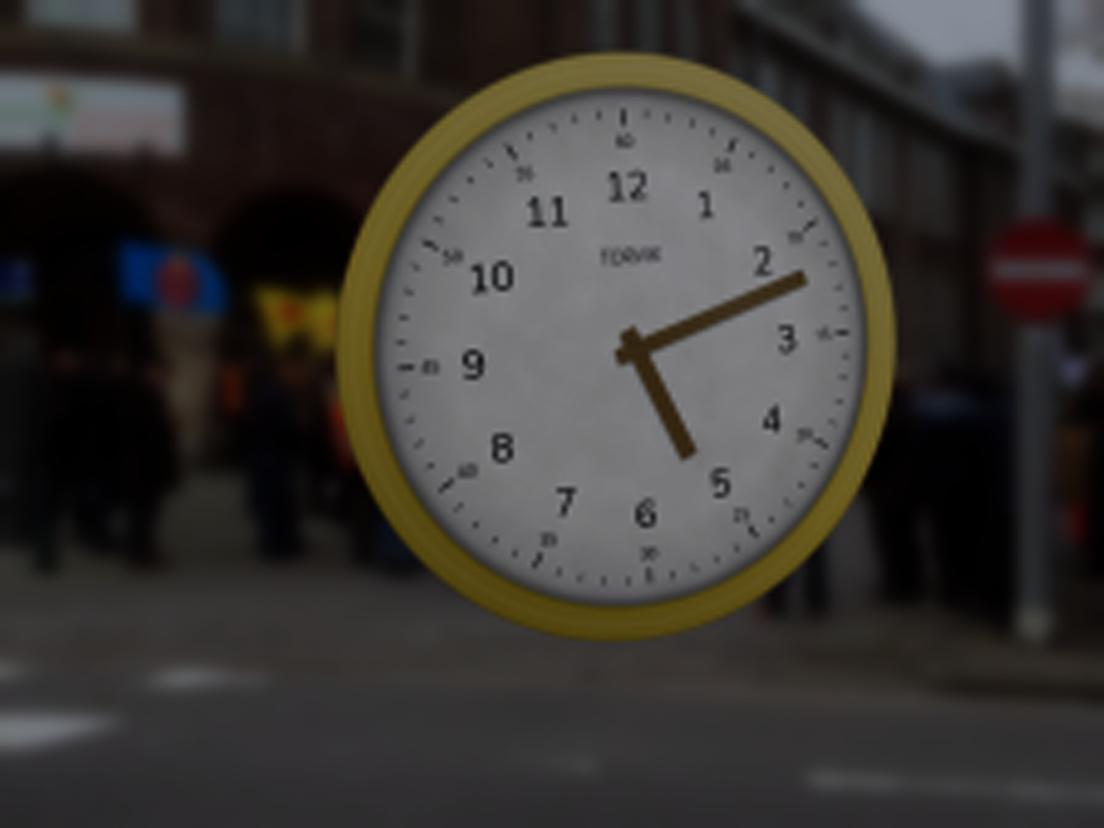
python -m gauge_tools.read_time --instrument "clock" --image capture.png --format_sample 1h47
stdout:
5h12
